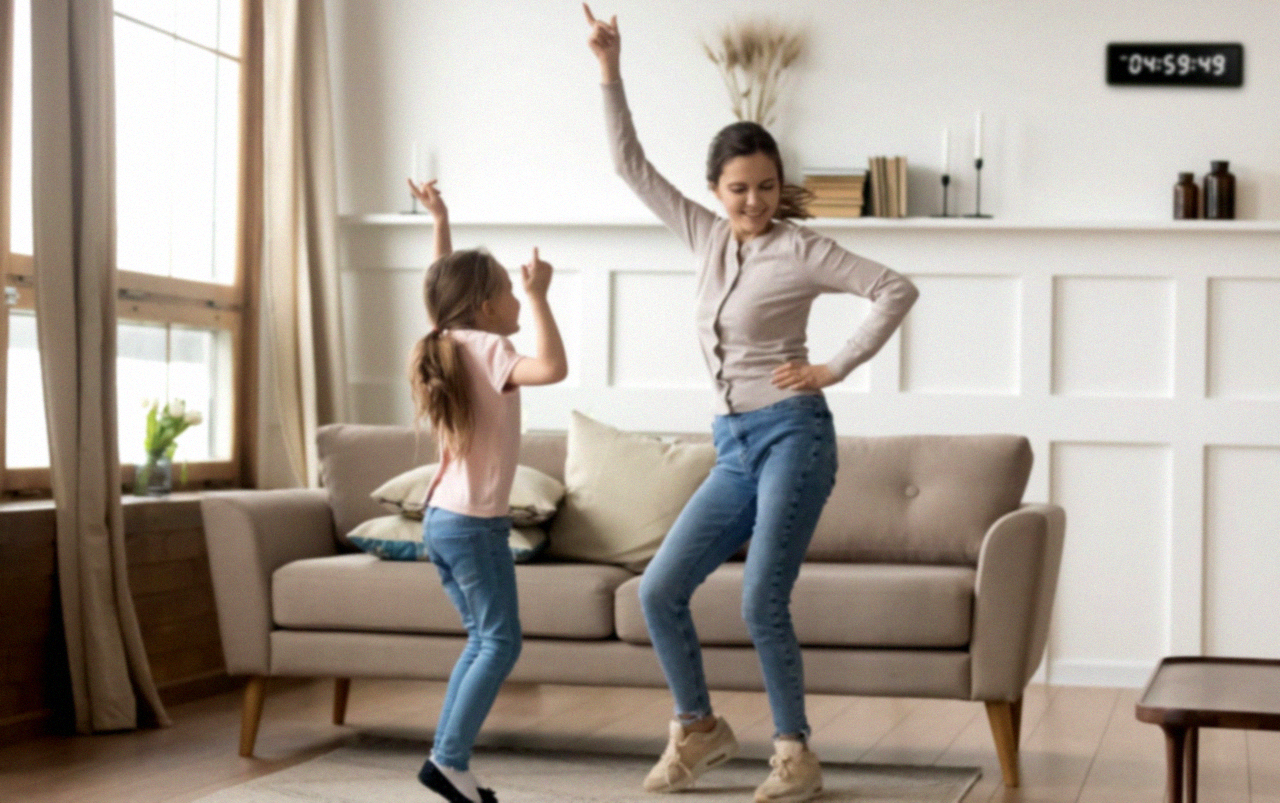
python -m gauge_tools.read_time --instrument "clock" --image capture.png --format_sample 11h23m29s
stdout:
4h59m49s
